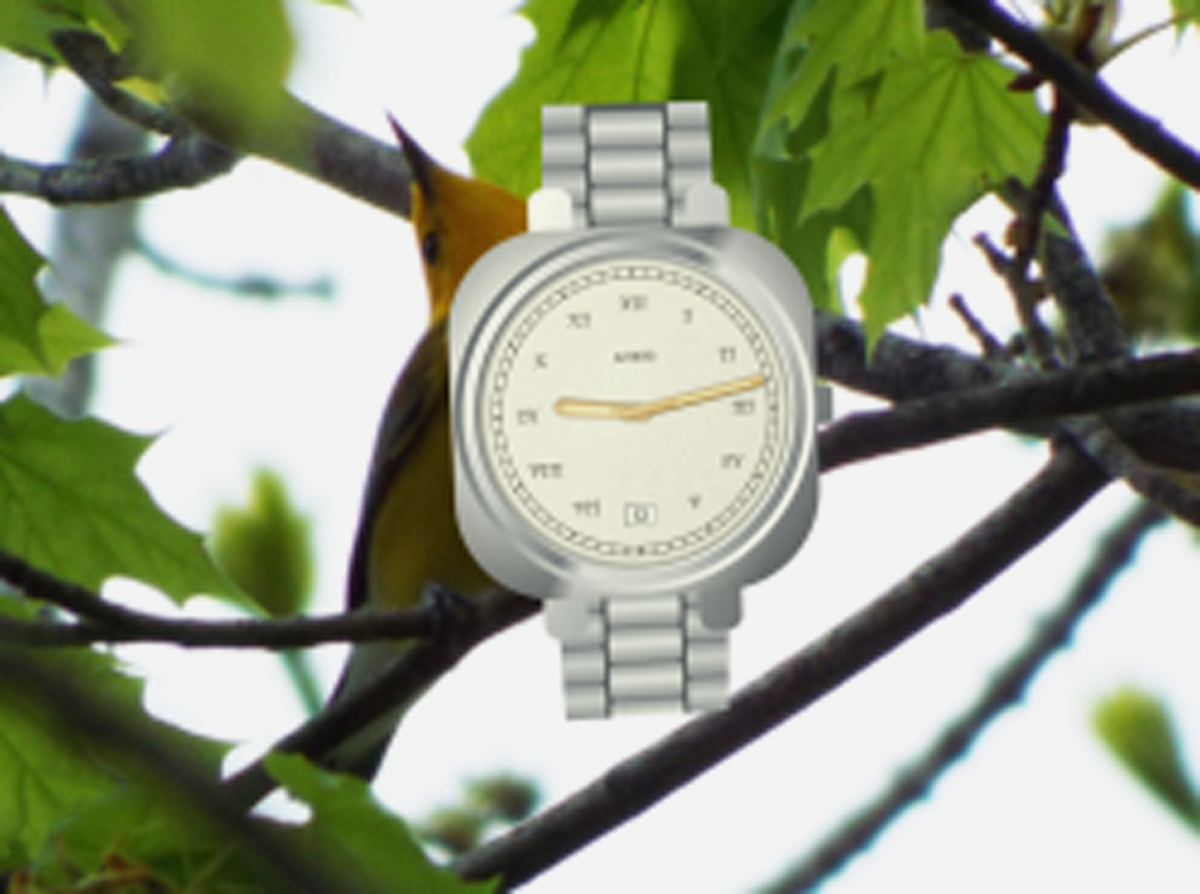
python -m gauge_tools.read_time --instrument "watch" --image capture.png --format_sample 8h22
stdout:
9h13
